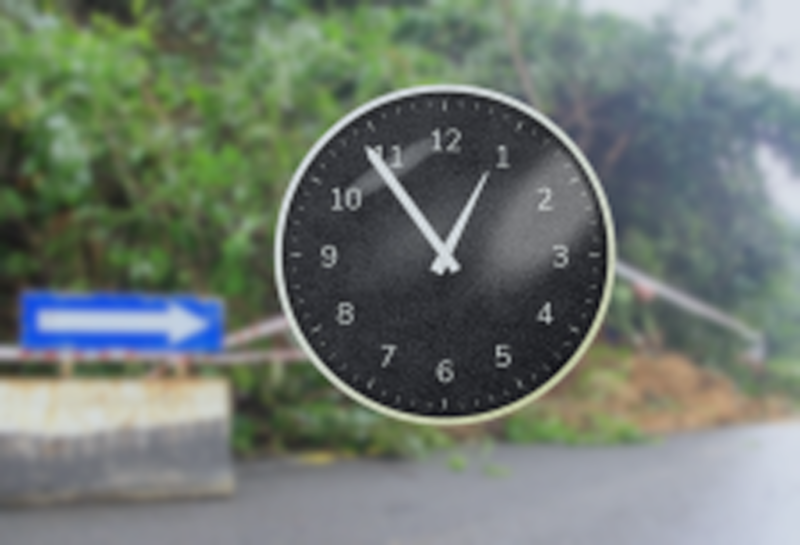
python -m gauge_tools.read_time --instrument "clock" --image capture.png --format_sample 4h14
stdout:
12h54
